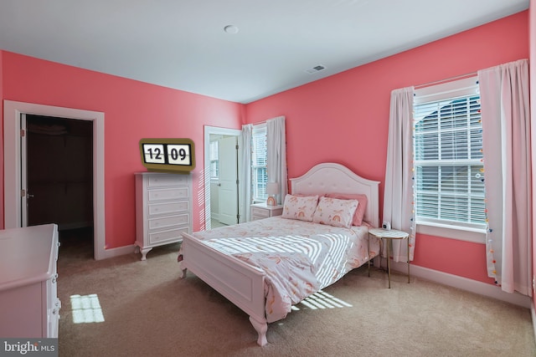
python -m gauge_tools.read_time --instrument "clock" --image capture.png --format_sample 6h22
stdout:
12h09
